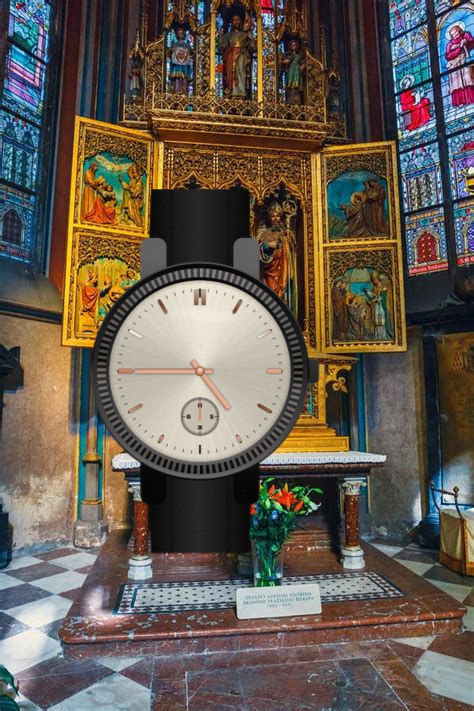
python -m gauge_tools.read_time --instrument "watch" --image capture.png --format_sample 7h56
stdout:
4h45
